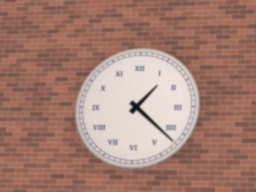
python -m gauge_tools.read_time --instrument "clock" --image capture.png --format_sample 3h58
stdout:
1h22
